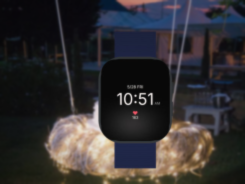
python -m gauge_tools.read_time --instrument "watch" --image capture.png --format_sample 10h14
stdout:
10h51
